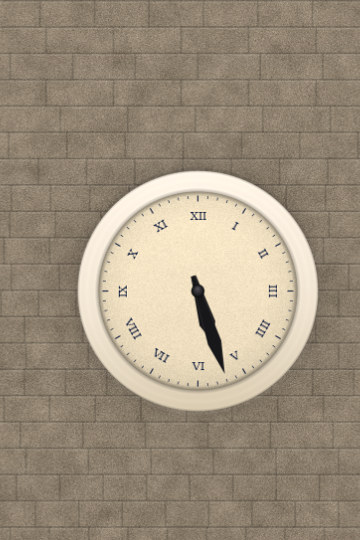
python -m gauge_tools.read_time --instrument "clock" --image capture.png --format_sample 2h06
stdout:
5h27
